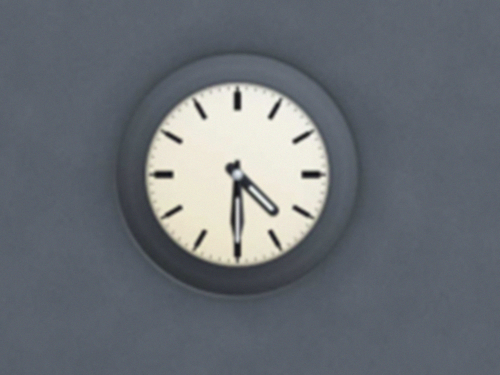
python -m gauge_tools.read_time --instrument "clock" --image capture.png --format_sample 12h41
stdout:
4h30
